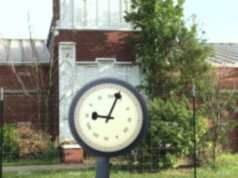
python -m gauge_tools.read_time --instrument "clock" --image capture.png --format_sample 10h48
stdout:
9h03
